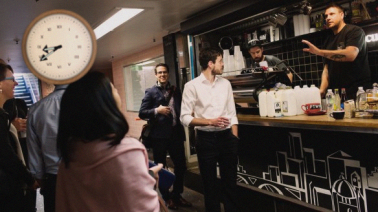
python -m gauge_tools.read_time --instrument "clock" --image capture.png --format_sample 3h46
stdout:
8h39
